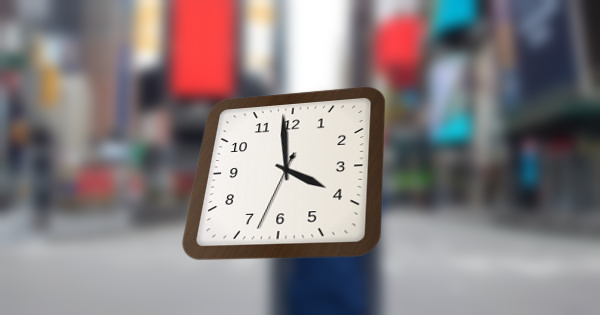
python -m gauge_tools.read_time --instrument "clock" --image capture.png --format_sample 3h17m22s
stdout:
3h58m33s
